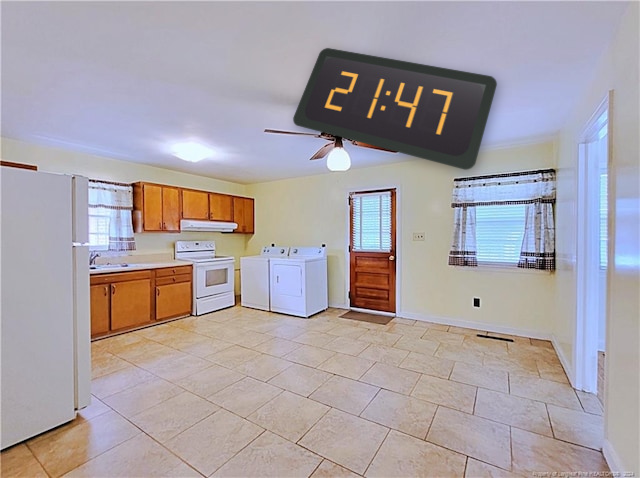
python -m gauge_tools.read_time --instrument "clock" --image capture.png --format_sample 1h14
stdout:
21h47
